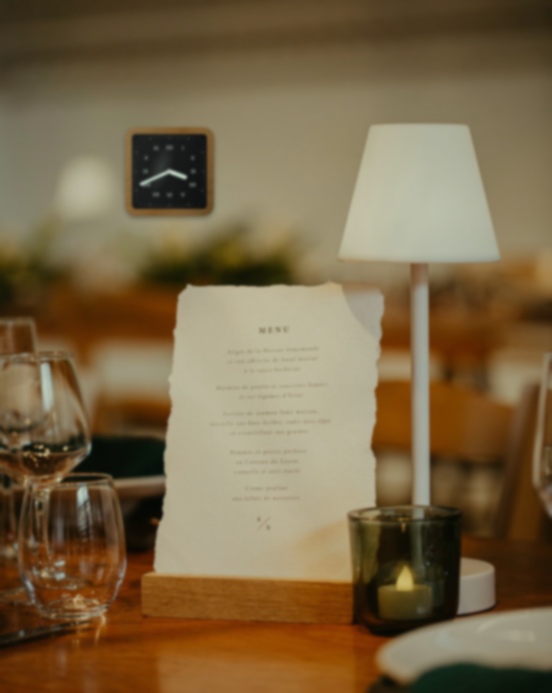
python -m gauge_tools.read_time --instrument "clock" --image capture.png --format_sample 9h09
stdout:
3h41
